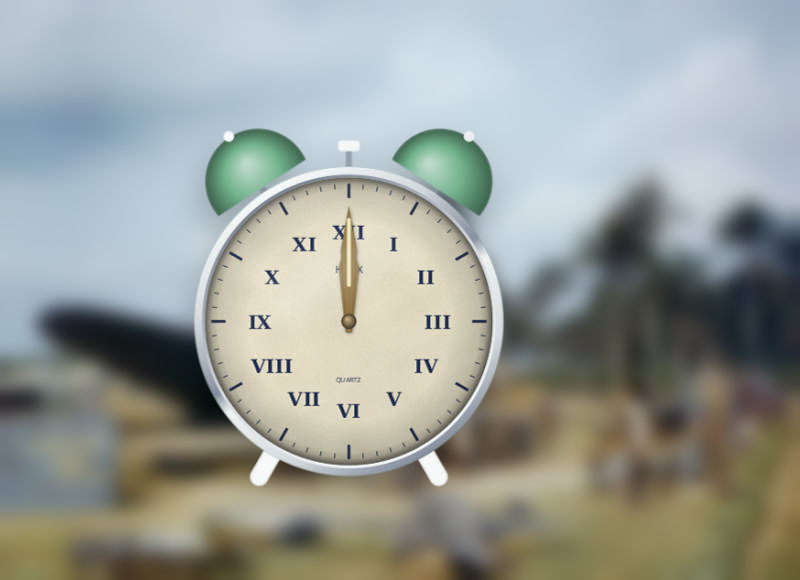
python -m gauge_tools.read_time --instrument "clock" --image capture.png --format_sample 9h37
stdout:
12h00
